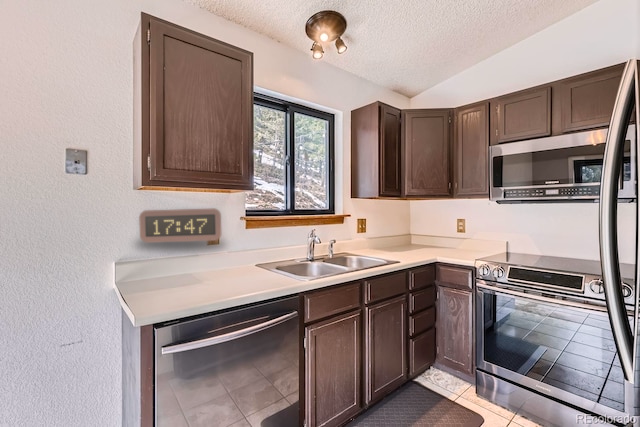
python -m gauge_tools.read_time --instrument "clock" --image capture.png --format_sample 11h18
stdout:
17h47
